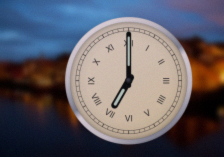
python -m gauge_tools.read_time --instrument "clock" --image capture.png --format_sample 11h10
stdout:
7h00
